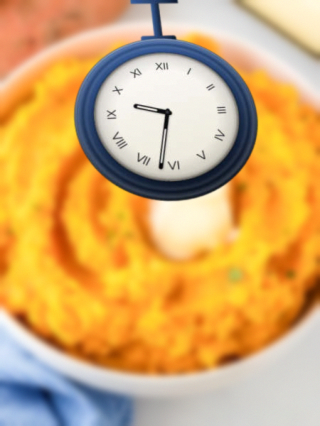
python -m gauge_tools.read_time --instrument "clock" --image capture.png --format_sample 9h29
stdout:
9h32
